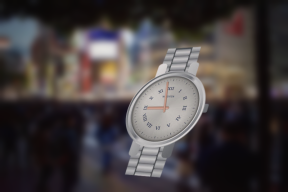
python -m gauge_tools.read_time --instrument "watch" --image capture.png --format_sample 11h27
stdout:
8h58
